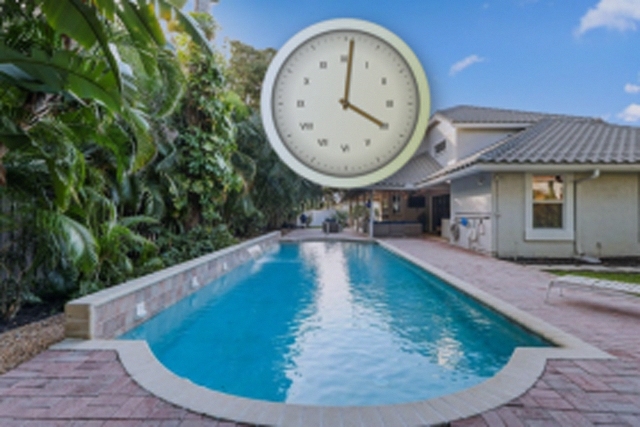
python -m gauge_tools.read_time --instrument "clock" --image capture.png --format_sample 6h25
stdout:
4h01
